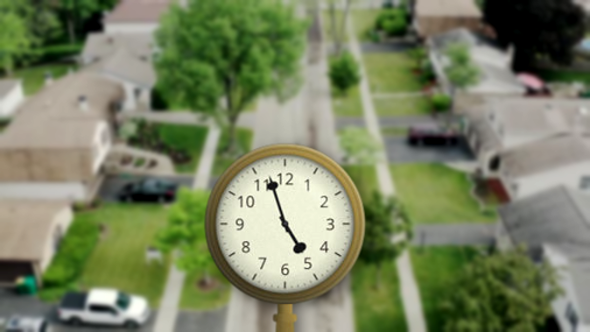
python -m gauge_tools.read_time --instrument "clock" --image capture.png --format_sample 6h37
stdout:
4h57
